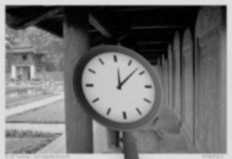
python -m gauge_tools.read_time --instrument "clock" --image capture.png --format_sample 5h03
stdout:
12h08
